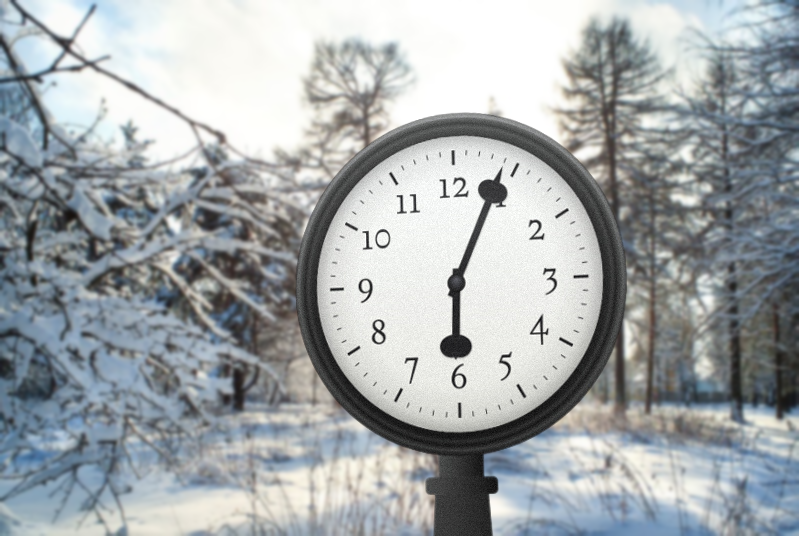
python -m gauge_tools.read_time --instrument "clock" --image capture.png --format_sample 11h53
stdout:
6h04
